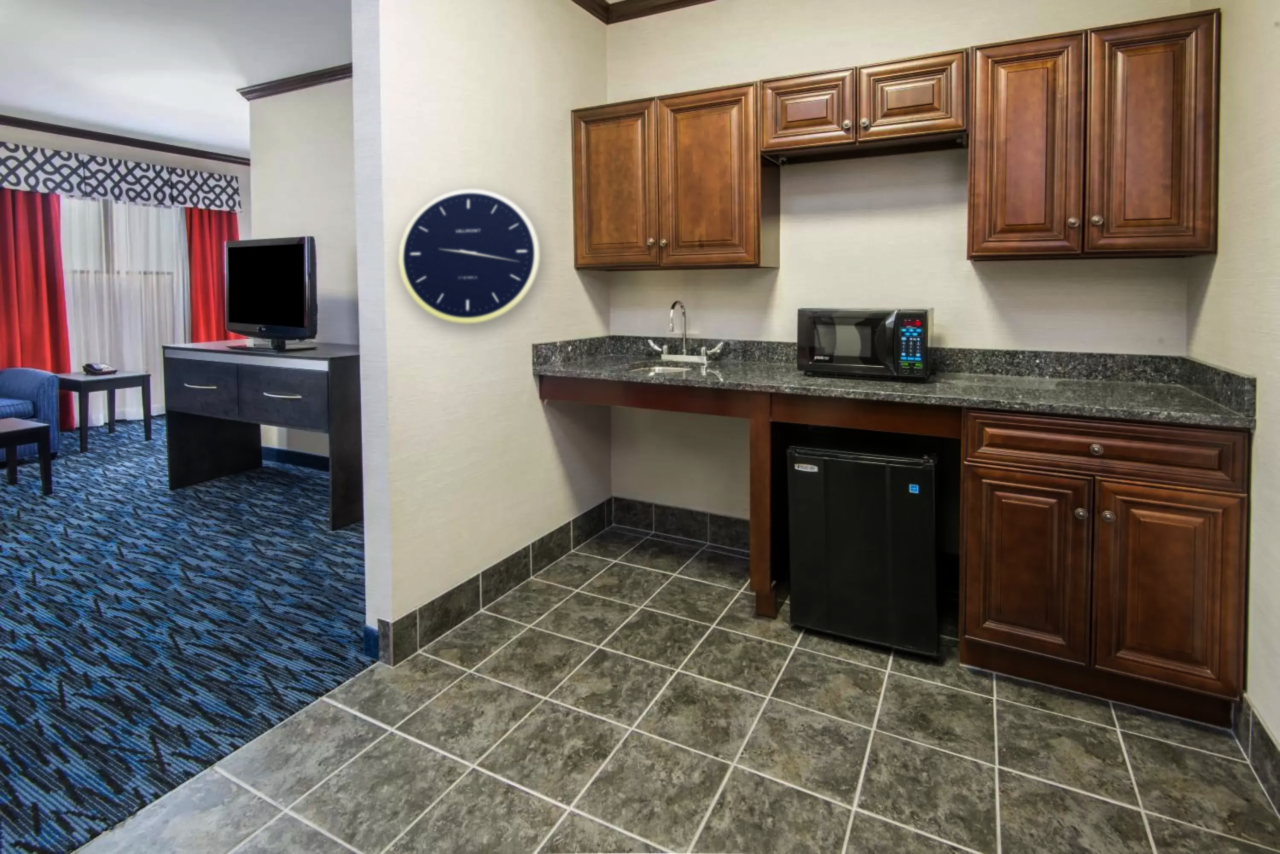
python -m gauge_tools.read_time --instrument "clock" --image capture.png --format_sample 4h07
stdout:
9h17
